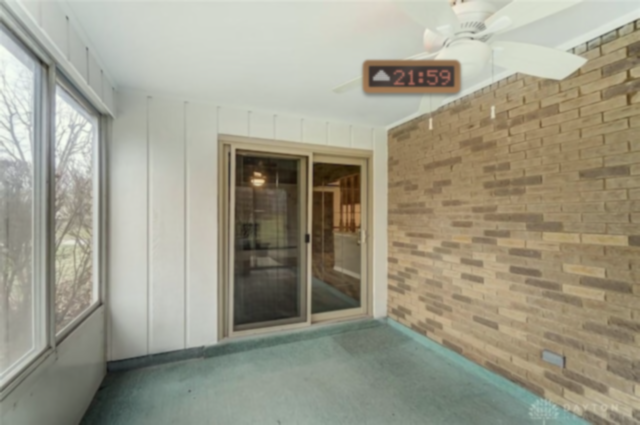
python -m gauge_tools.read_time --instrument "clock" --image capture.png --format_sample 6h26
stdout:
21h59
